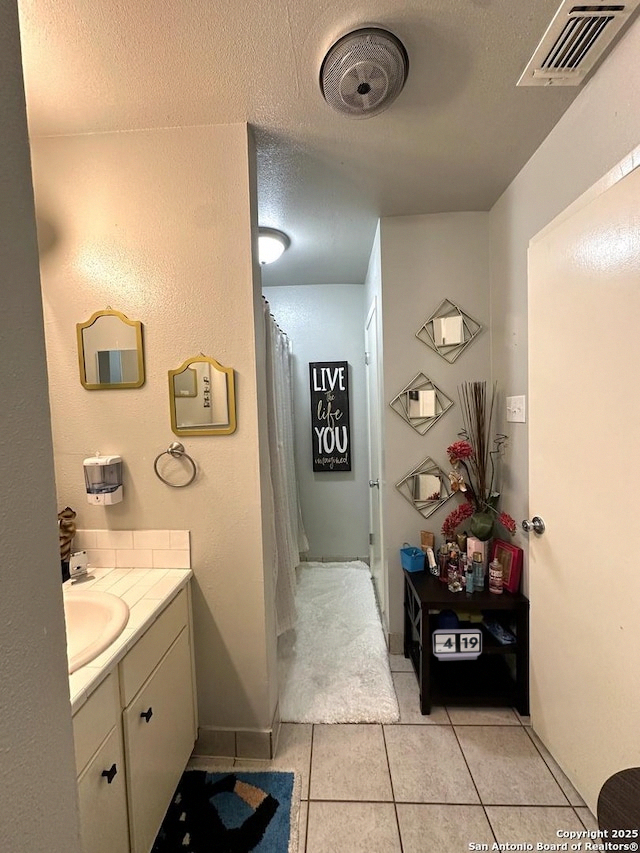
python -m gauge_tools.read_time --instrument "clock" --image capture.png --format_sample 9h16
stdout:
4h19
